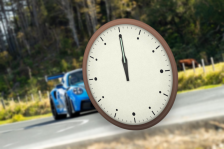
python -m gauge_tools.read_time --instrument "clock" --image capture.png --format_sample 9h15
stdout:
12h00
